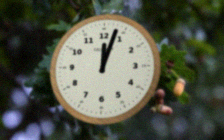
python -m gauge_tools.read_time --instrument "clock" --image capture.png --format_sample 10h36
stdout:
12h03
